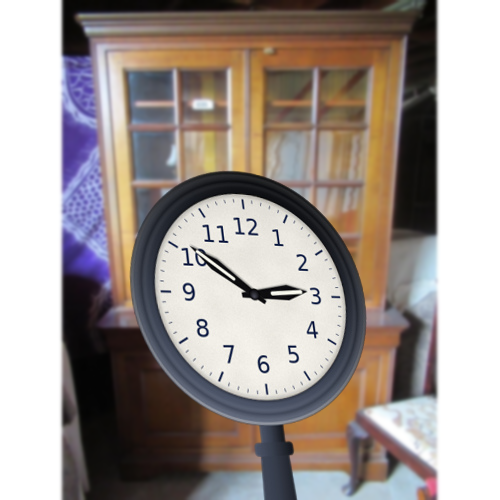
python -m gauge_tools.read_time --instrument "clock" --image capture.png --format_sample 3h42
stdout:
2h51
